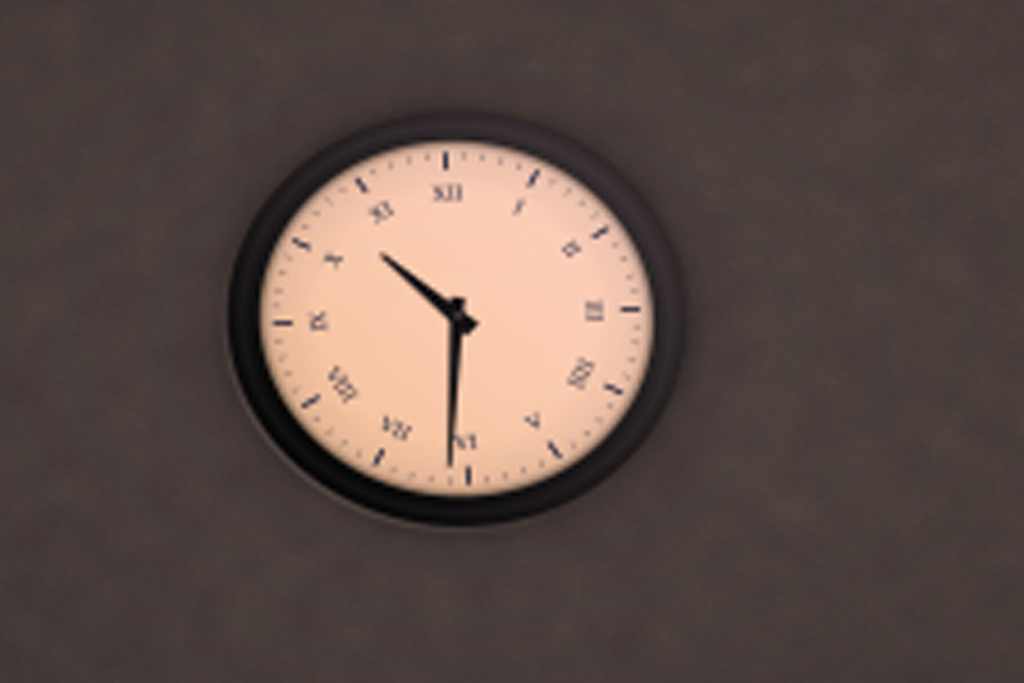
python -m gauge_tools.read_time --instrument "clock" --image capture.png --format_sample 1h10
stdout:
10h31
